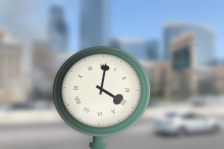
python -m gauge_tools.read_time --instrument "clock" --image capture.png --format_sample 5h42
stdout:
4h01
